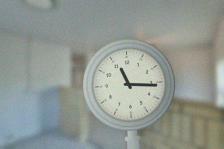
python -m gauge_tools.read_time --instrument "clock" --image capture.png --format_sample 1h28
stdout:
11h16
